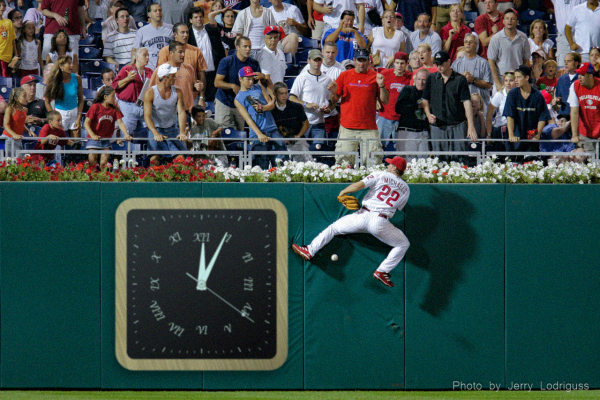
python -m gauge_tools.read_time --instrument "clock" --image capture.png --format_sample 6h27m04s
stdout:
12h04m21s
